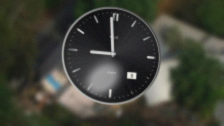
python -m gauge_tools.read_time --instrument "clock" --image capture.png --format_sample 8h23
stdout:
8h59
